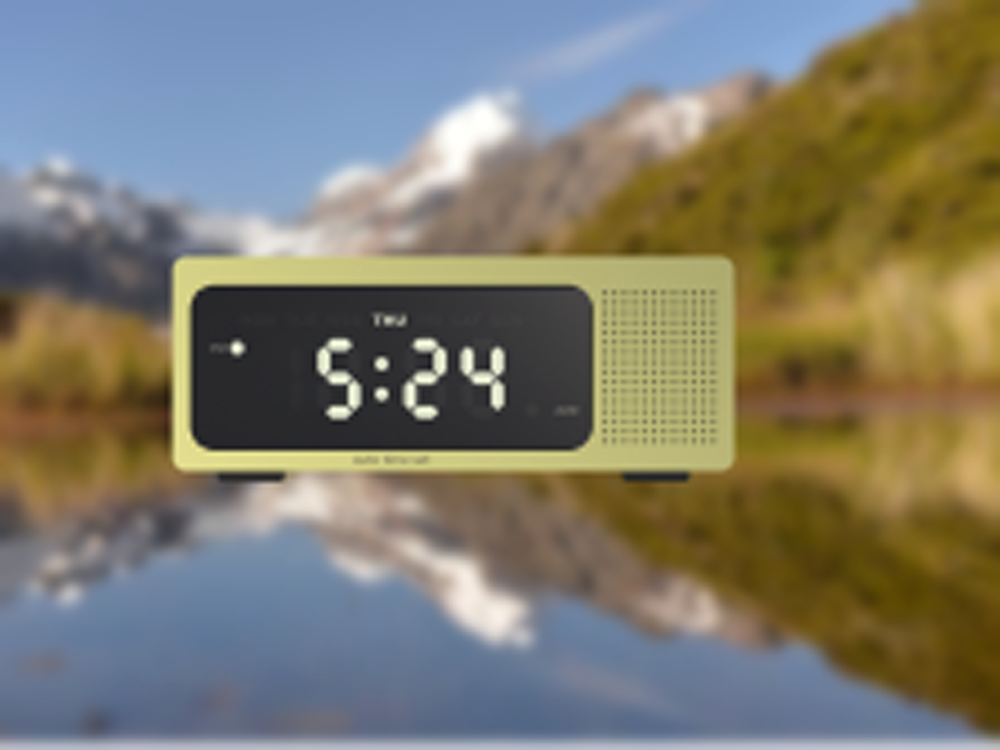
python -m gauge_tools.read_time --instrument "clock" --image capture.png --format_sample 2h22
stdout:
5h24
